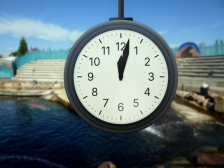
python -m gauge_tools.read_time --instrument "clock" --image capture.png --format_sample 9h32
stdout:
12h02
